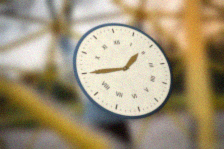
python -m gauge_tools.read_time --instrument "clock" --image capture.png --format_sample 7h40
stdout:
1h45
